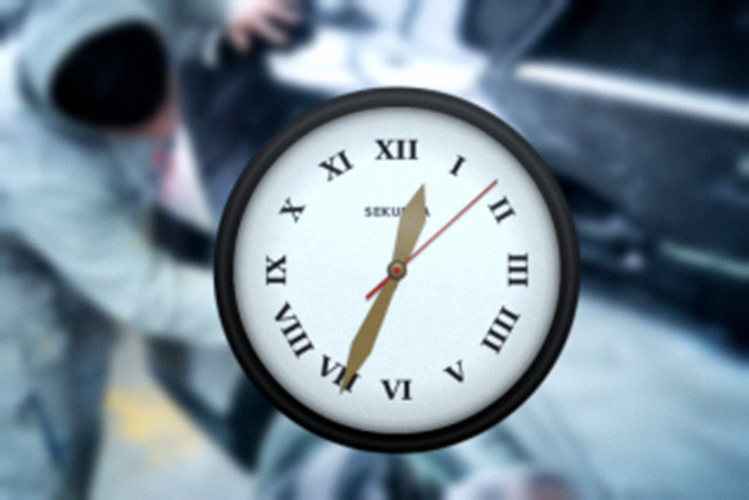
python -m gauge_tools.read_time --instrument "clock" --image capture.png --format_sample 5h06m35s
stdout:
12h34m08s
